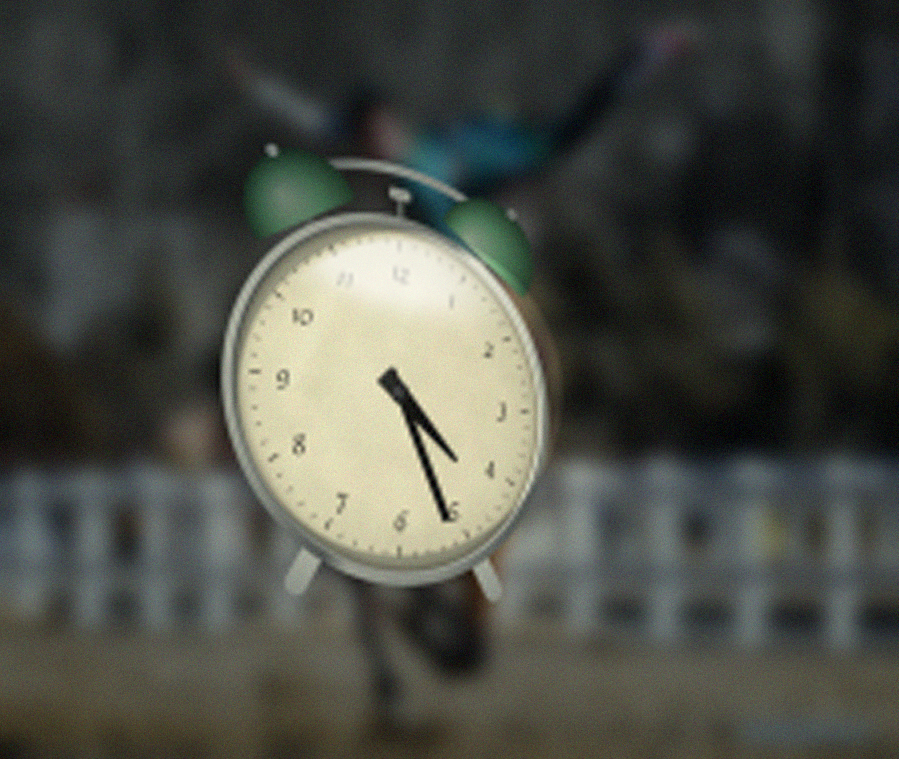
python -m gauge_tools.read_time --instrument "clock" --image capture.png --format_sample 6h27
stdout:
4h26
